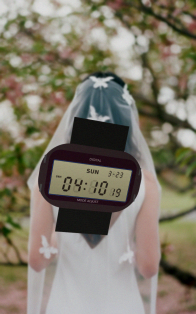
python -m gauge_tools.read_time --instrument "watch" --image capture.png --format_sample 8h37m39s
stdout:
4h10m19s
